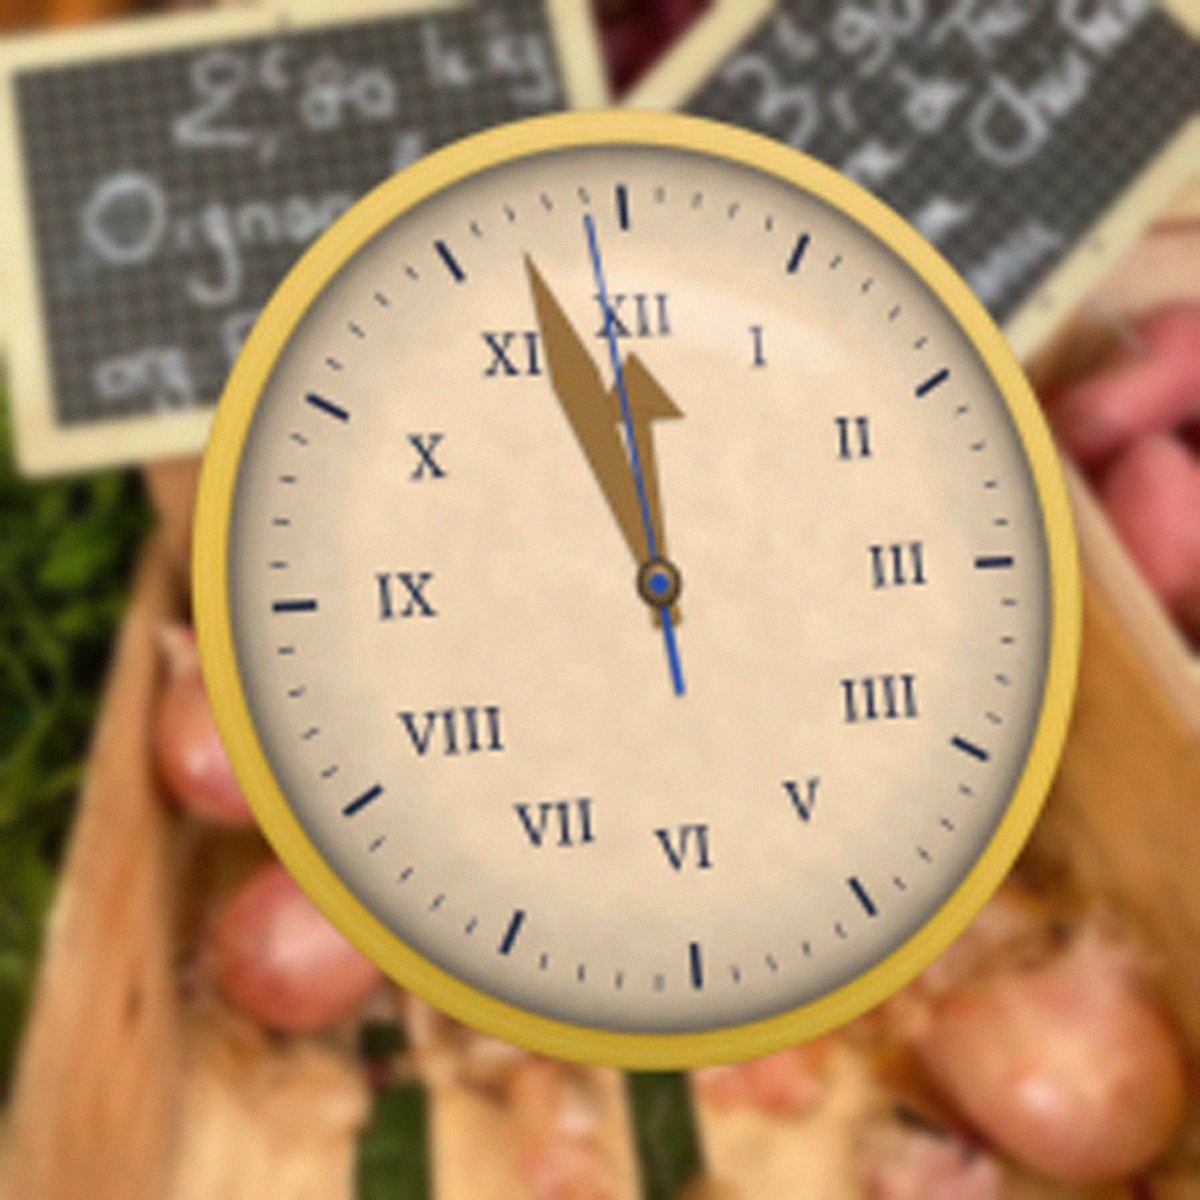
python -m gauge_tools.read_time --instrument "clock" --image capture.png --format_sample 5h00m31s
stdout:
11h56m59s
